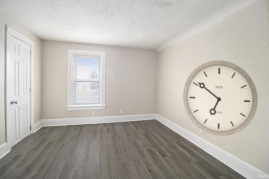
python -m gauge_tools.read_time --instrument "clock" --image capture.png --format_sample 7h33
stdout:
6h51
